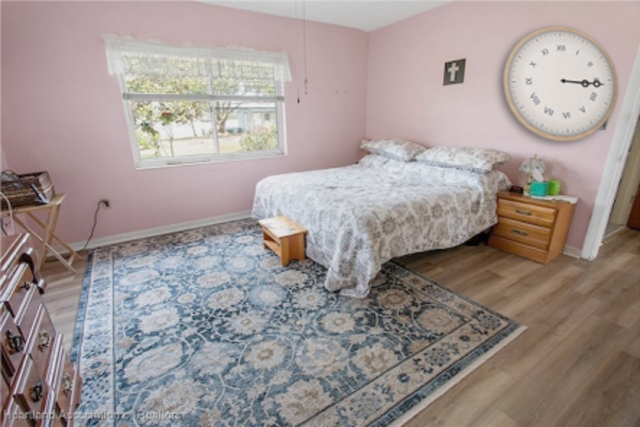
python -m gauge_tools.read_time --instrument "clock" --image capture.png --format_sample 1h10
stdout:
3h16
